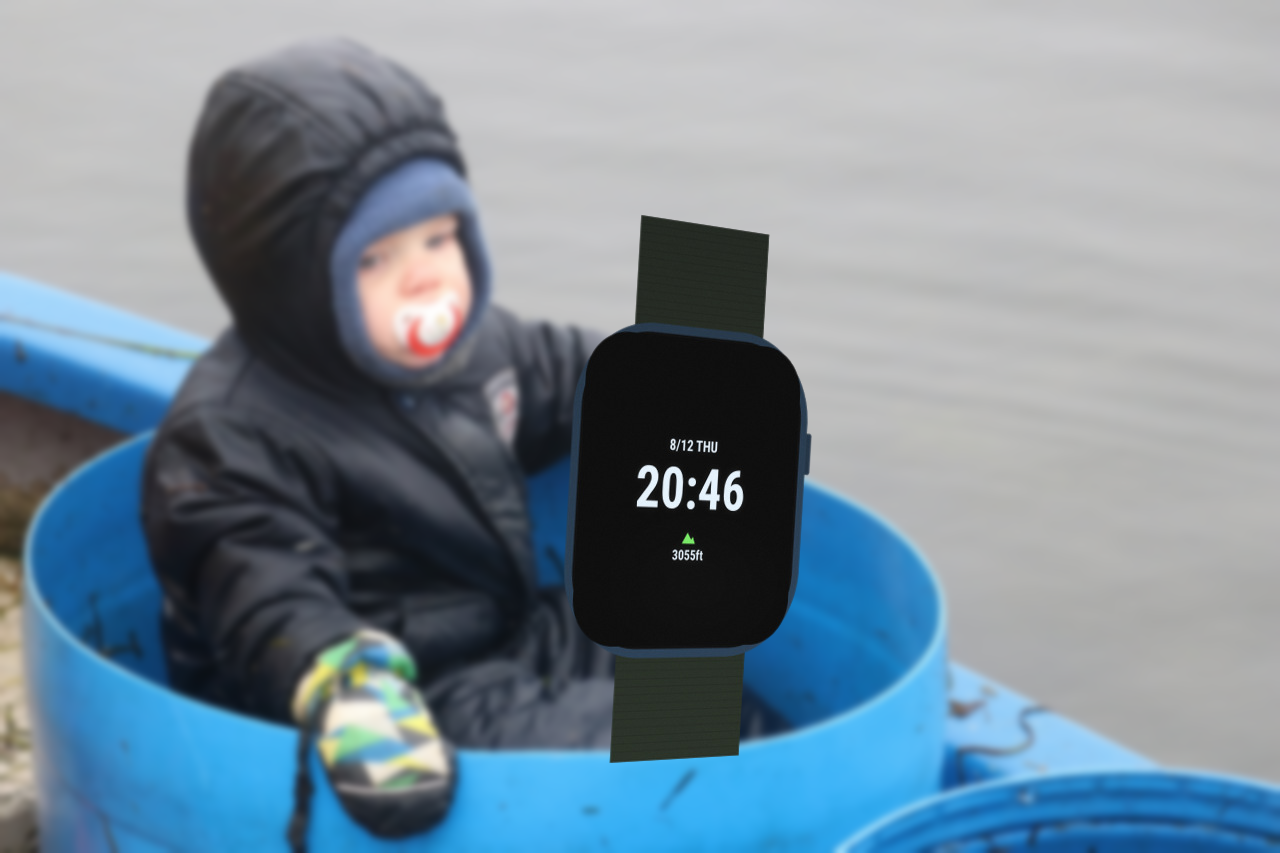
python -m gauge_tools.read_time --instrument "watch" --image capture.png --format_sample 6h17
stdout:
20h46
